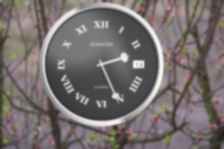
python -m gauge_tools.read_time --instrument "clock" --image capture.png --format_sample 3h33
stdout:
2h26
